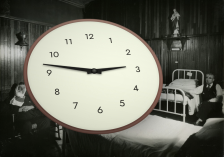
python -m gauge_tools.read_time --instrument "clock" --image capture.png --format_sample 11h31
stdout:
2h47
